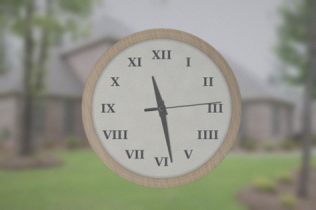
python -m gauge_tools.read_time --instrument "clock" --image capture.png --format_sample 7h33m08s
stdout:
11h28m14s
